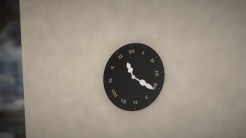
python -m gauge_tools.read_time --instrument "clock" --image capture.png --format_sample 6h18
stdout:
11h21
